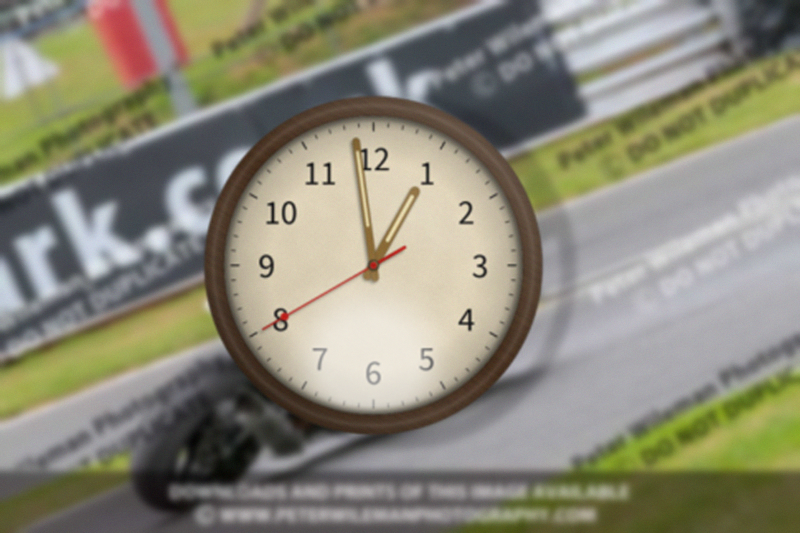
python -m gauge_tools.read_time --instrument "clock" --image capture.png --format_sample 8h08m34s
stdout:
12h58m40s
